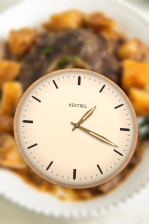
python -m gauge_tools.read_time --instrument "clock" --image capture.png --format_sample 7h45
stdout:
1h19
